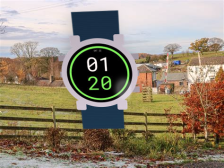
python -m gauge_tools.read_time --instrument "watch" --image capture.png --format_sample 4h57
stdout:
1h20
